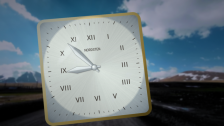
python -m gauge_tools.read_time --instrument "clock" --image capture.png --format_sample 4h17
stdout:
8h53
